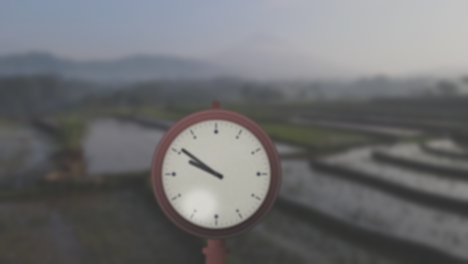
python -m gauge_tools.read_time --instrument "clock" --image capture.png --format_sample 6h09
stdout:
9h51
